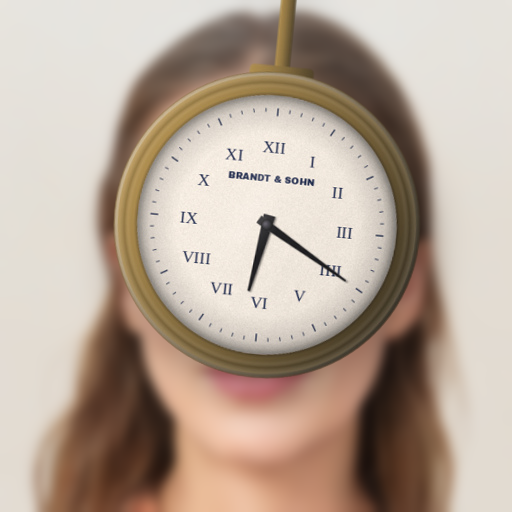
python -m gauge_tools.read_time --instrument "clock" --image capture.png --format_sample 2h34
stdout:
6h20
